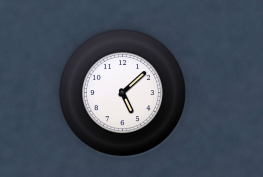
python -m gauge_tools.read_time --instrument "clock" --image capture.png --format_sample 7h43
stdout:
5h08
